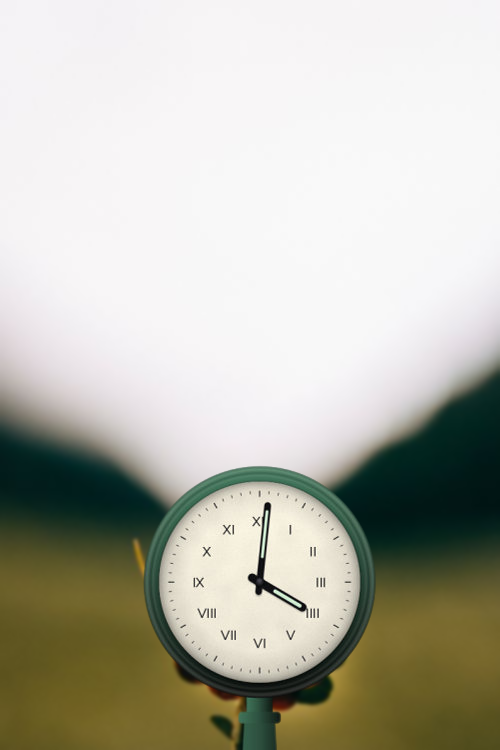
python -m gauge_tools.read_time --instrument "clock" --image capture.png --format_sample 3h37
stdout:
4h01
